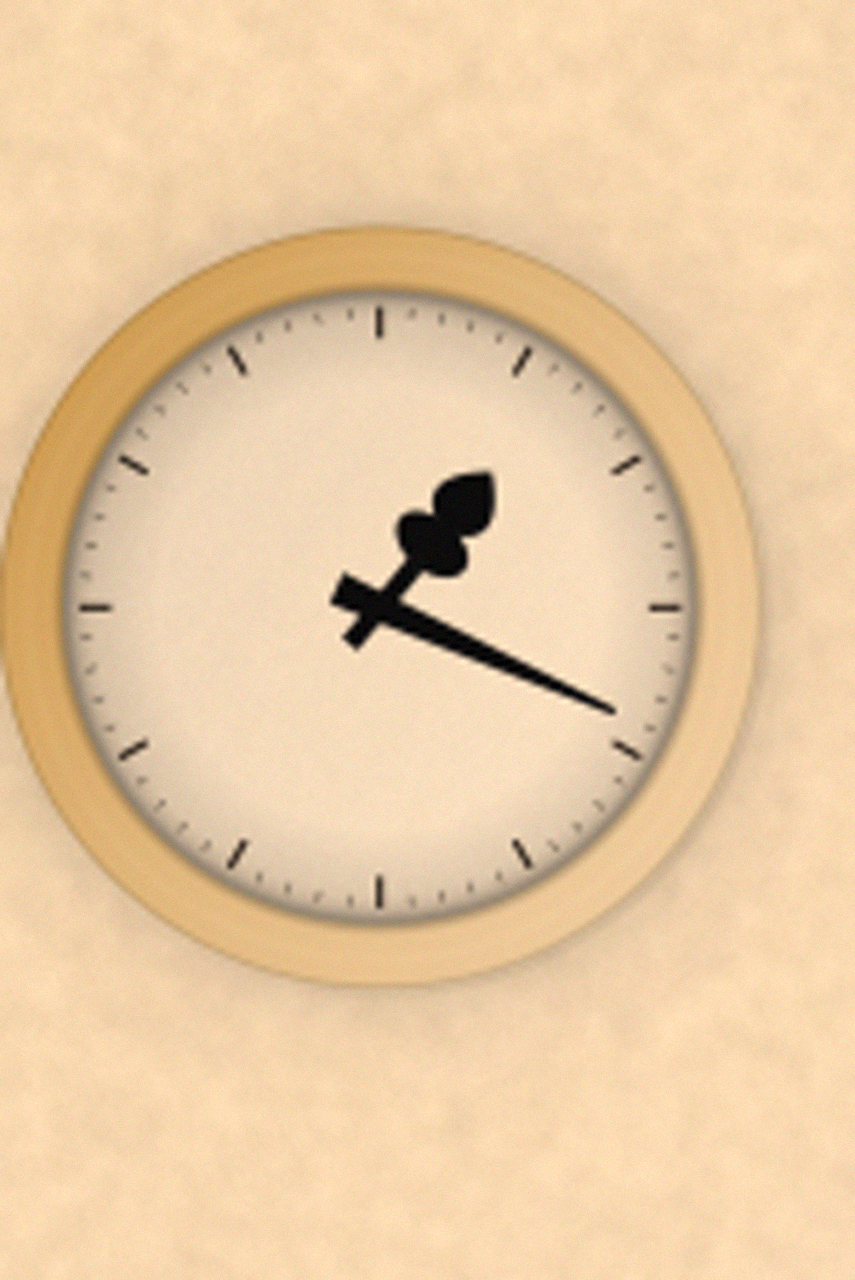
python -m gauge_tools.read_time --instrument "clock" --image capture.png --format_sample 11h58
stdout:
1h19
